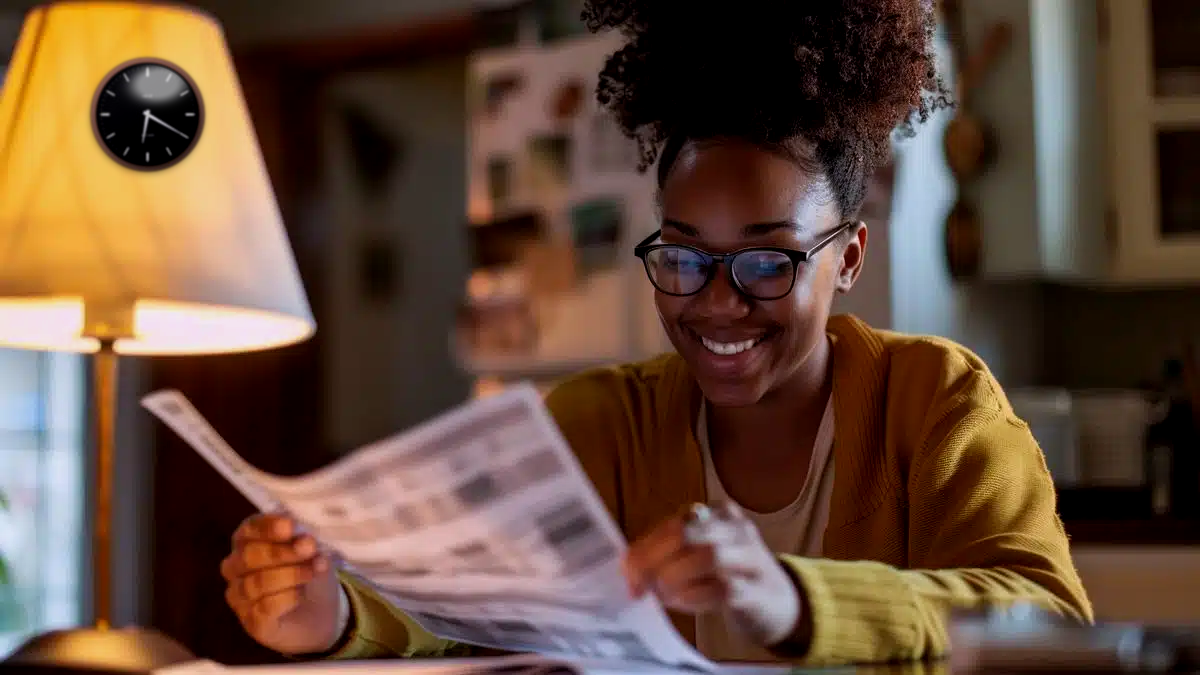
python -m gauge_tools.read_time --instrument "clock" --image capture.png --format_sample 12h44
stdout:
6h20
